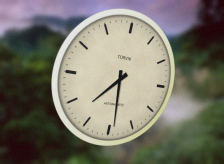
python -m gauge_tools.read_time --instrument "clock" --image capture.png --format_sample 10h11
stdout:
7h29
